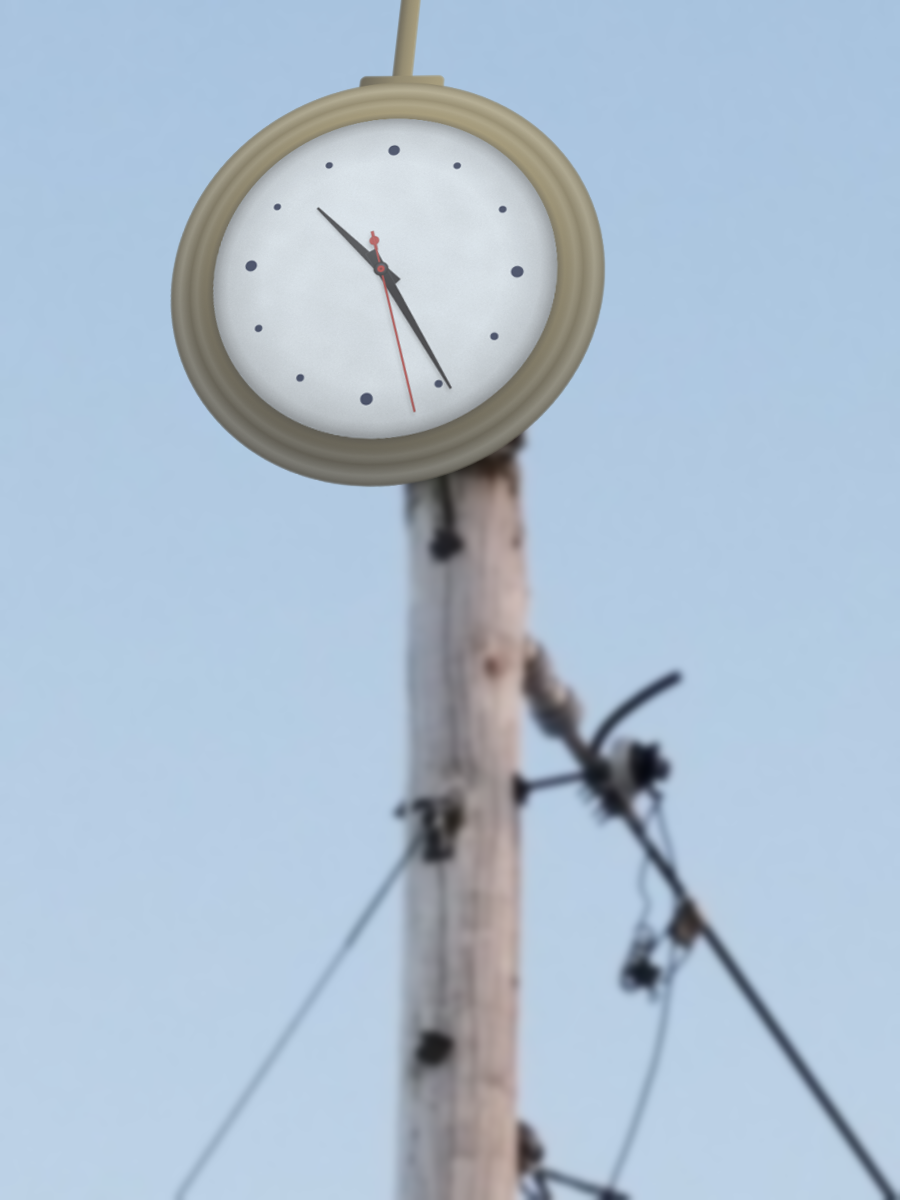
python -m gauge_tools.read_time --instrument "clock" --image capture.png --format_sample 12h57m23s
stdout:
10h24m27s
